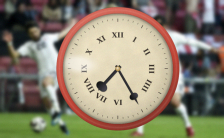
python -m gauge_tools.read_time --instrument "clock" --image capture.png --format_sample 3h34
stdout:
7h25
